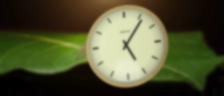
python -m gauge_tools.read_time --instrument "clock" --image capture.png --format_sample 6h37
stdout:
5h06
